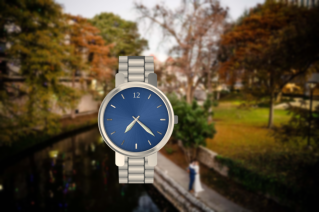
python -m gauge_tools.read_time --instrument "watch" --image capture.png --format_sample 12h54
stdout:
7h22
